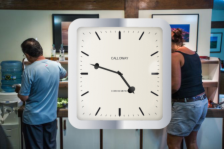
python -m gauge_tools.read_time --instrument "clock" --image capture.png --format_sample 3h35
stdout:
4h48
